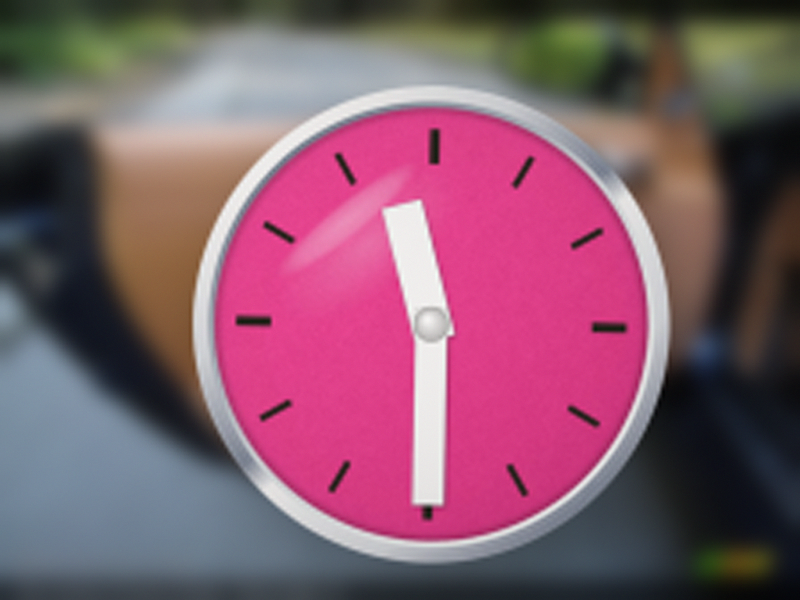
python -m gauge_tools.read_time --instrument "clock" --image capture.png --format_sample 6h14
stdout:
11h30
